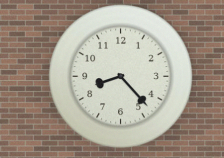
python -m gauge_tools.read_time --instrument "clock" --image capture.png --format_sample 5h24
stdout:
8h23
